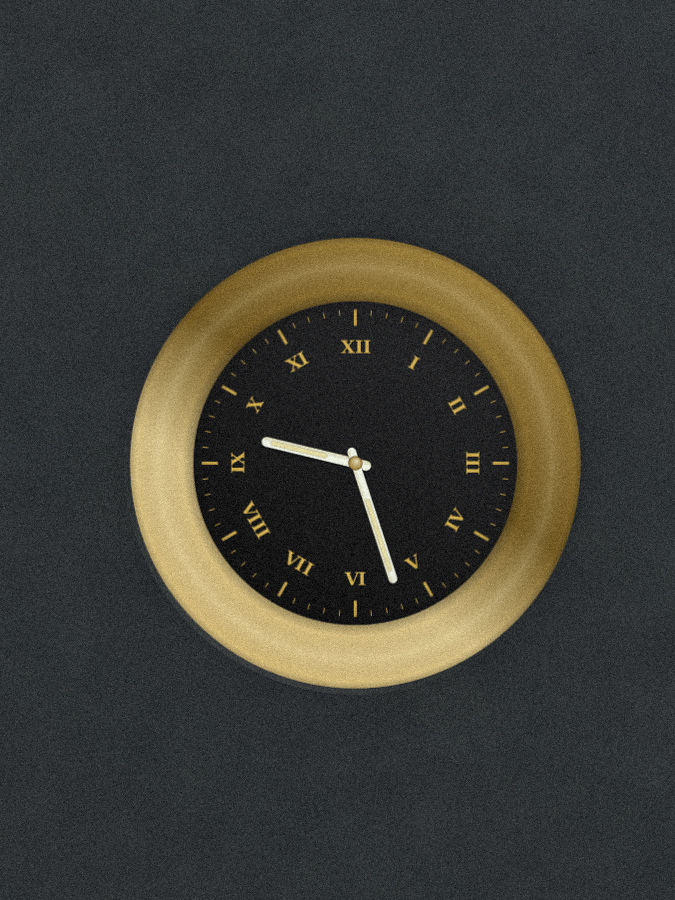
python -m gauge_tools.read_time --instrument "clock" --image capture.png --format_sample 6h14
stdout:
9h27
